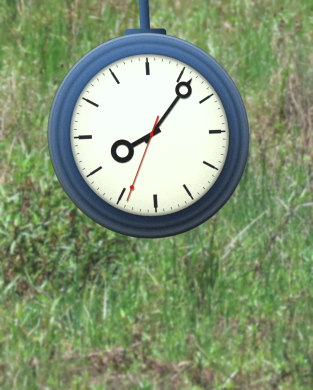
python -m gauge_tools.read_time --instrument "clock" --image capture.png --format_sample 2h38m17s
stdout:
8h06m34s
